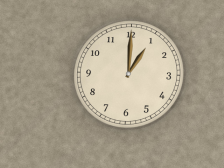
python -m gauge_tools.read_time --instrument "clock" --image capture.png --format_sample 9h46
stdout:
1h00
